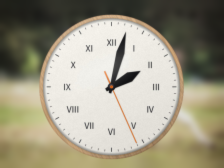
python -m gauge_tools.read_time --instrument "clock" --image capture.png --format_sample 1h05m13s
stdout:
2h02m26s
